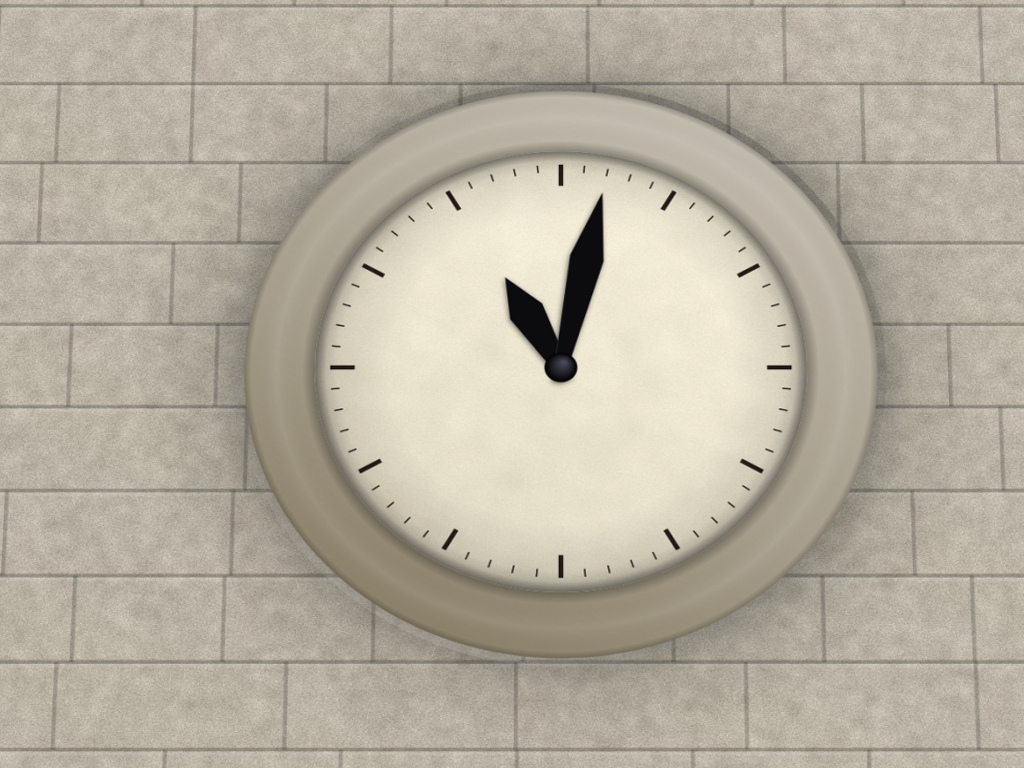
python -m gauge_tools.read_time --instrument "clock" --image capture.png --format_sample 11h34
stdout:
11h02
